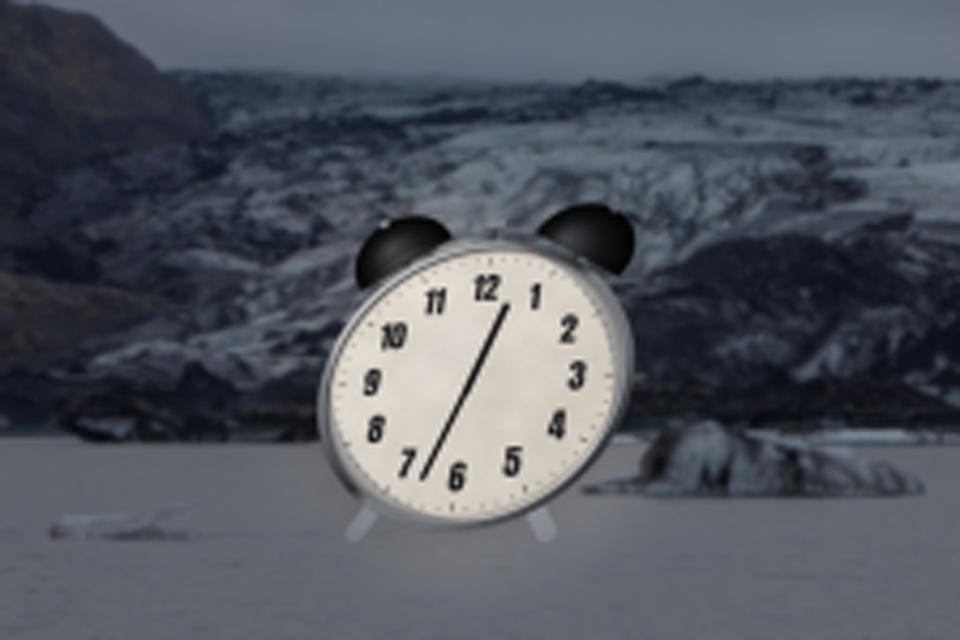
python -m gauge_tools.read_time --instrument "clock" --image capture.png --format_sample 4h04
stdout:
12h33
